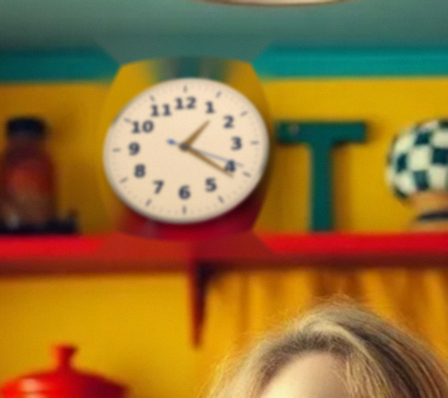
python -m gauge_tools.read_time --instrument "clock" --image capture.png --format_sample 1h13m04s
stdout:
1h21m19s
